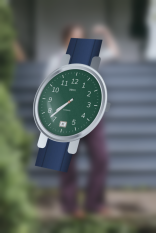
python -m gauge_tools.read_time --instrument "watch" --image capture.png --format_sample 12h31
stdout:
7h37
